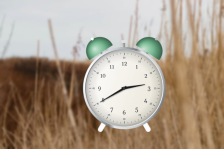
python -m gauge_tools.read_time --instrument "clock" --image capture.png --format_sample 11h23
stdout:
2h40
